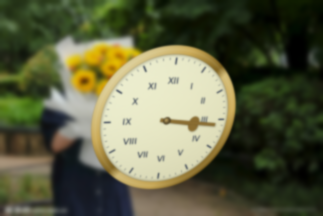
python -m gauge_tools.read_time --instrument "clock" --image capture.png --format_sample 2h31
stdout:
3h16
